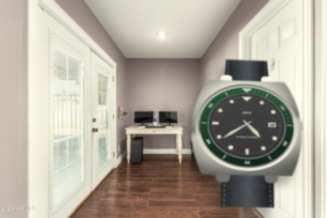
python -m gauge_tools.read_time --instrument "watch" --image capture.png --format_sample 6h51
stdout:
4h39
